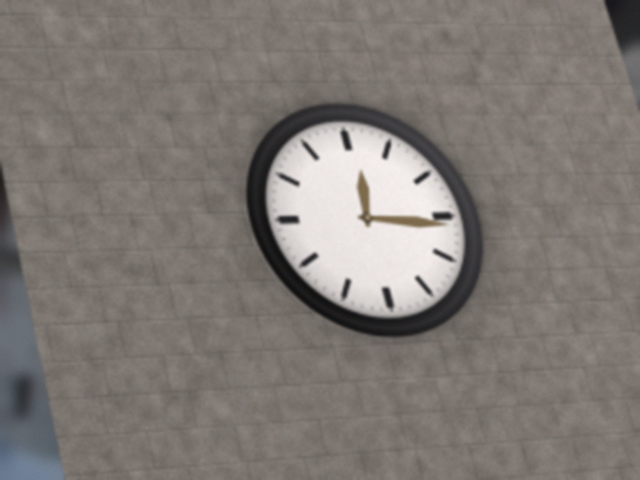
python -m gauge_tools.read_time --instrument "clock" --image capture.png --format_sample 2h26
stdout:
12h16
